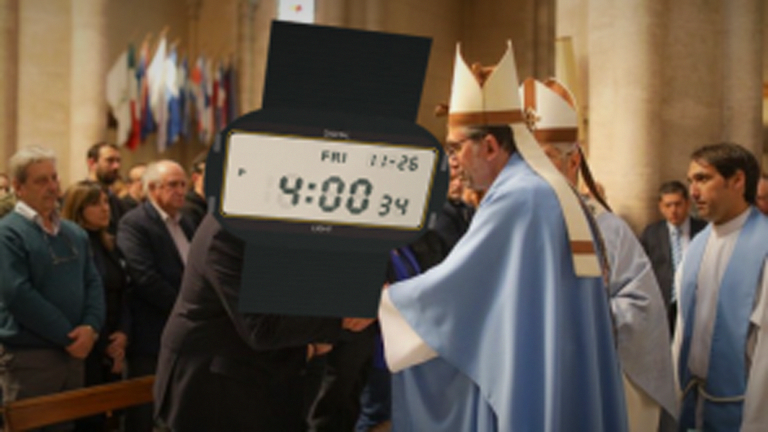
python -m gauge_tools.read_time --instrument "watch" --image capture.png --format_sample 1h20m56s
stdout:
4h00m34s
